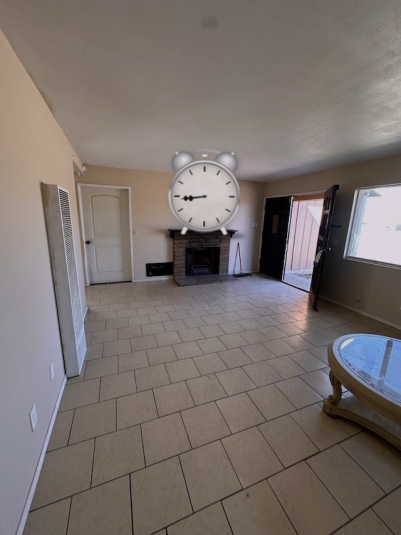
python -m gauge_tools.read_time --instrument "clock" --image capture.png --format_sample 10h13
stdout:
8h44
